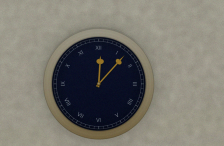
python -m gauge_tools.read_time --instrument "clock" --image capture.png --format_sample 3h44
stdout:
12h07
